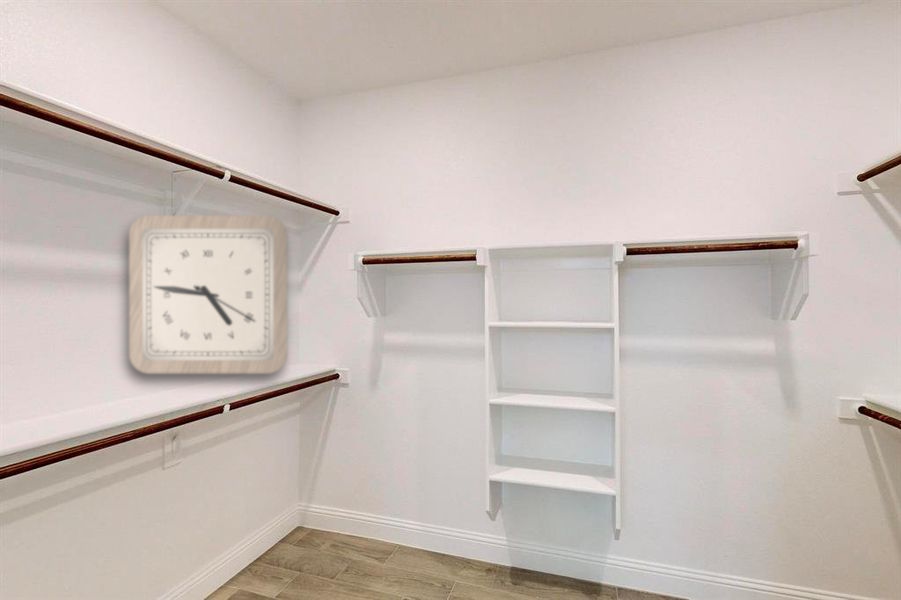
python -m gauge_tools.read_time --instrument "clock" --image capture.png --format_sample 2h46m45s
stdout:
4h46m20s
